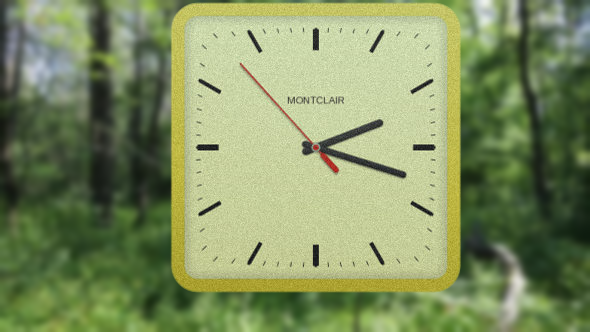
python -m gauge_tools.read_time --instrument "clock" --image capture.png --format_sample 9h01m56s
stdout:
2h17m53s
